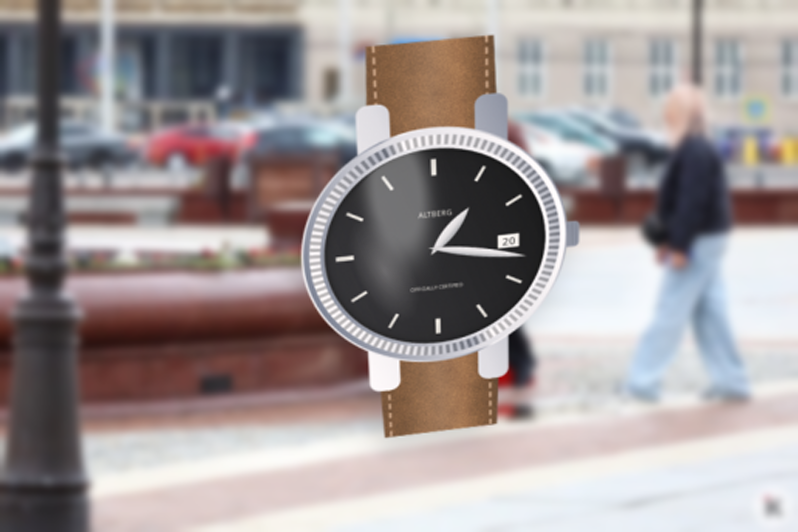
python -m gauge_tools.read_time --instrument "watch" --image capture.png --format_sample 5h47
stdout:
1h17
